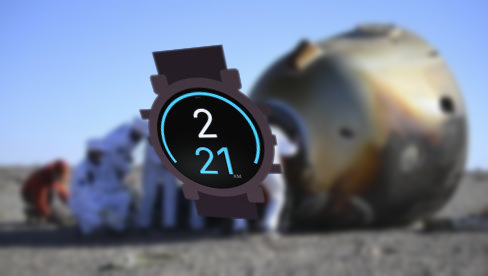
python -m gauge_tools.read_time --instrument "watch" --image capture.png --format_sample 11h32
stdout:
2h21
